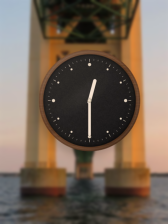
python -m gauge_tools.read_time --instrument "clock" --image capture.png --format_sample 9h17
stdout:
12h30
